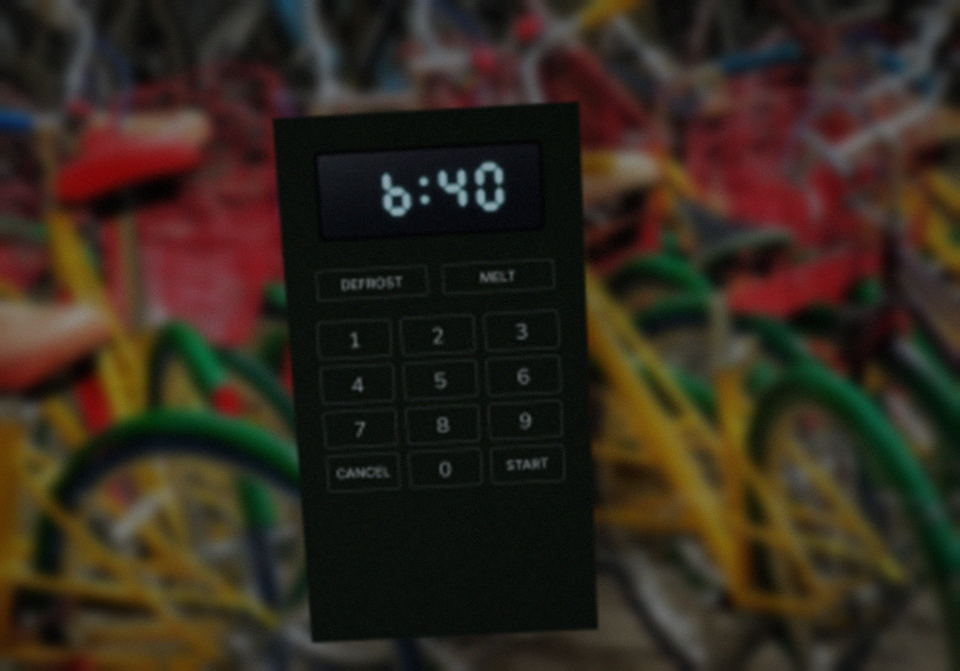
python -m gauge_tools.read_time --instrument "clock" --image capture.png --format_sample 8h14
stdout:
6h40
